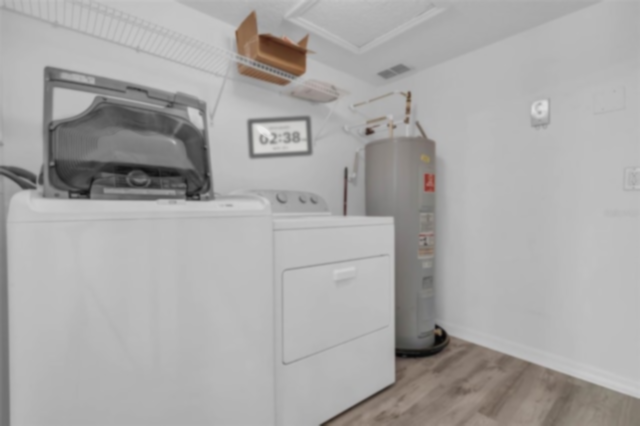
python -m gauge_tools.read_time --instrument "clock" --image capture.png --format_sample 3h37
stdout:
2h38
